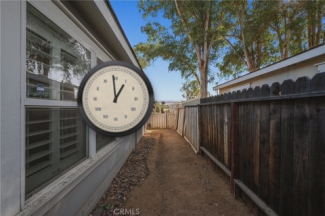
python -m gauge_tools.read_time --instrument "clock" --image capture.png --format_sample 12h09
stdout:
12h59
